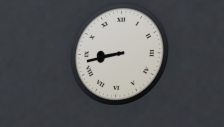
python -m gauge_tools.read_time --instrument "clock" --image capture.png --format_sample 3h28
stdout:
8h43
